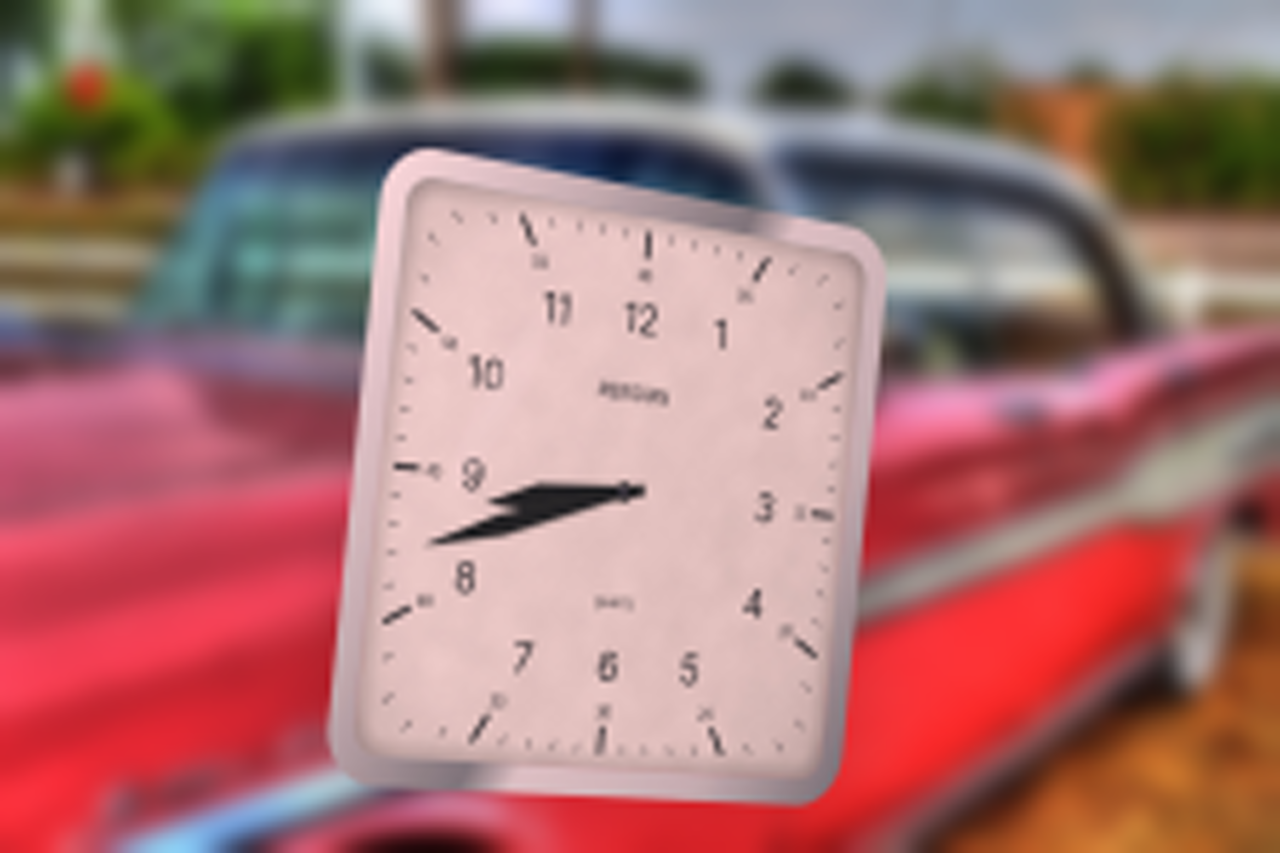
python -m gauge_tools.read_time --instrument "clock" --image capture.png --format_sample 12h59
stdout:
8h42
